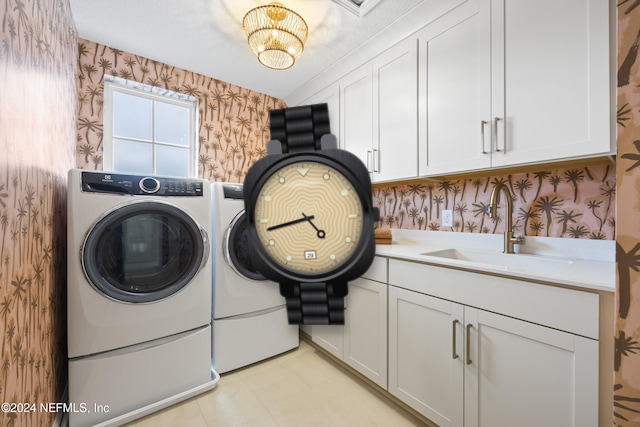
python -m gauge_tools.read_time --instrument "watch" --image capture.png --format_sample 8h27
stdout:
4h43
